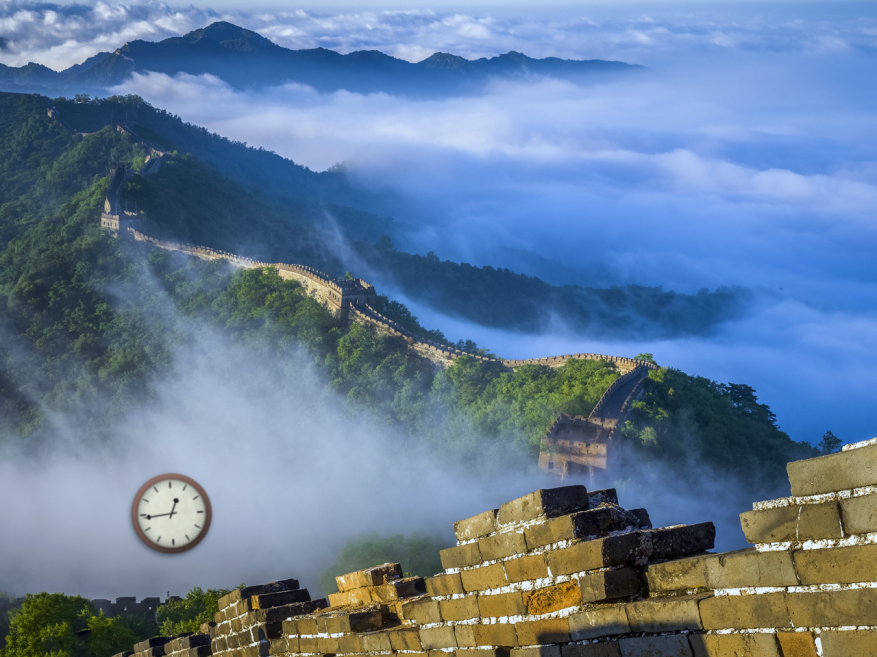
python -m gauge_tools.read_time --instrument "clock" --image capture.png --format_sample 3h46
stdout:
12h44
